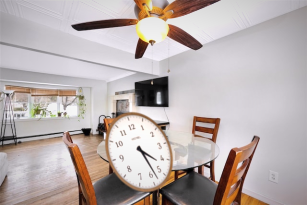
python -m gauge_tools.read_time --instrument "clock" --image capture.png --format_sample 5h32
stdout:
4h28
